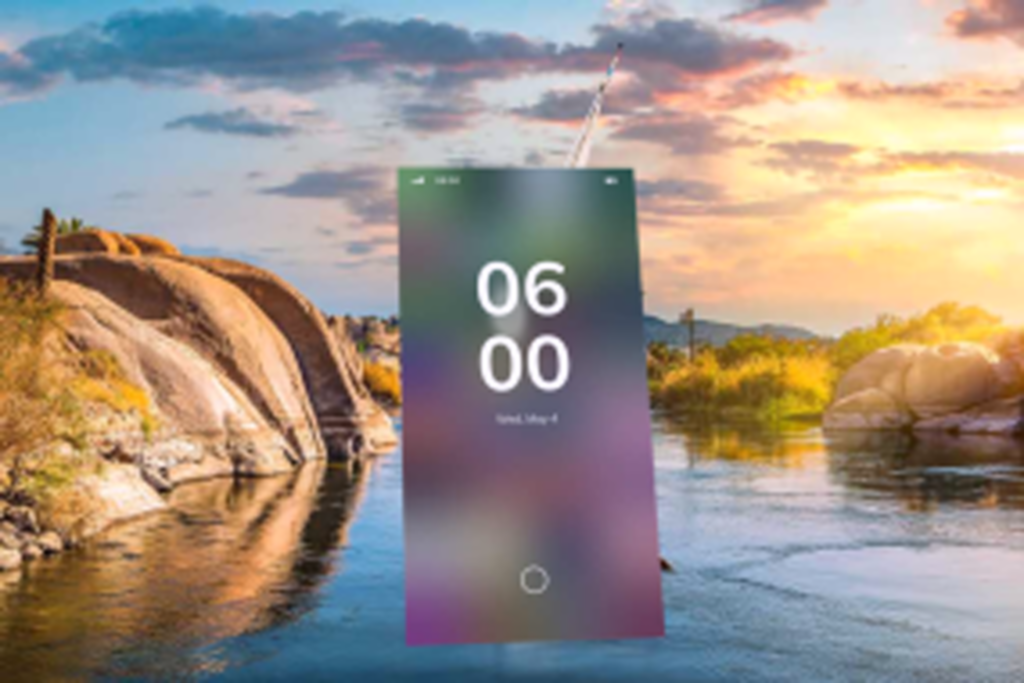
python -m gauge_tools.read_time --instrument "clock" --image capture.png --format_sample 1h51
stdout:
6h00
